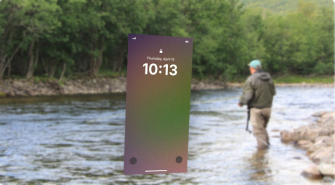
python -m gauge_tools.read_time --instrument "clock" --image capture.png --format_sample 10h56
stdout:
10h13
